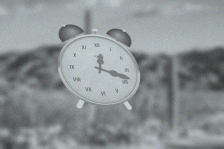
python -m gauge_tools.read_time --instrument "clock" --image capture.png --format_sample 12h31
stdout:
12h18
